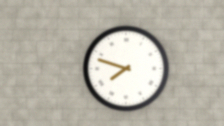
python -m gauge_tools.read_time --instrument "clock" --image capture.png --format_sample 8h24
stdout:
7h48
